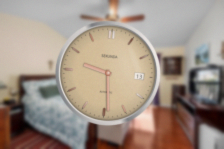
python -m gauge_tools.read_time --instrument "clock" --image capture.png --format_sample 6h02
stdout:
9h29
